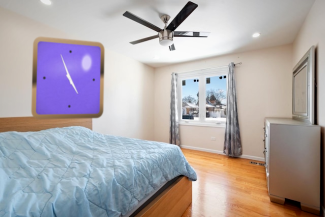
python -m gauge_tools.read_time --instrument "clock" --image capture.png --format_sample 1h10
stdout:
4h56
